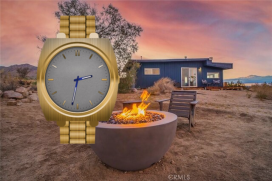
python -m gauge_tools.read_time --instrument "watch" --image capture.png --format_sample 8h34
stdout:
2h32
